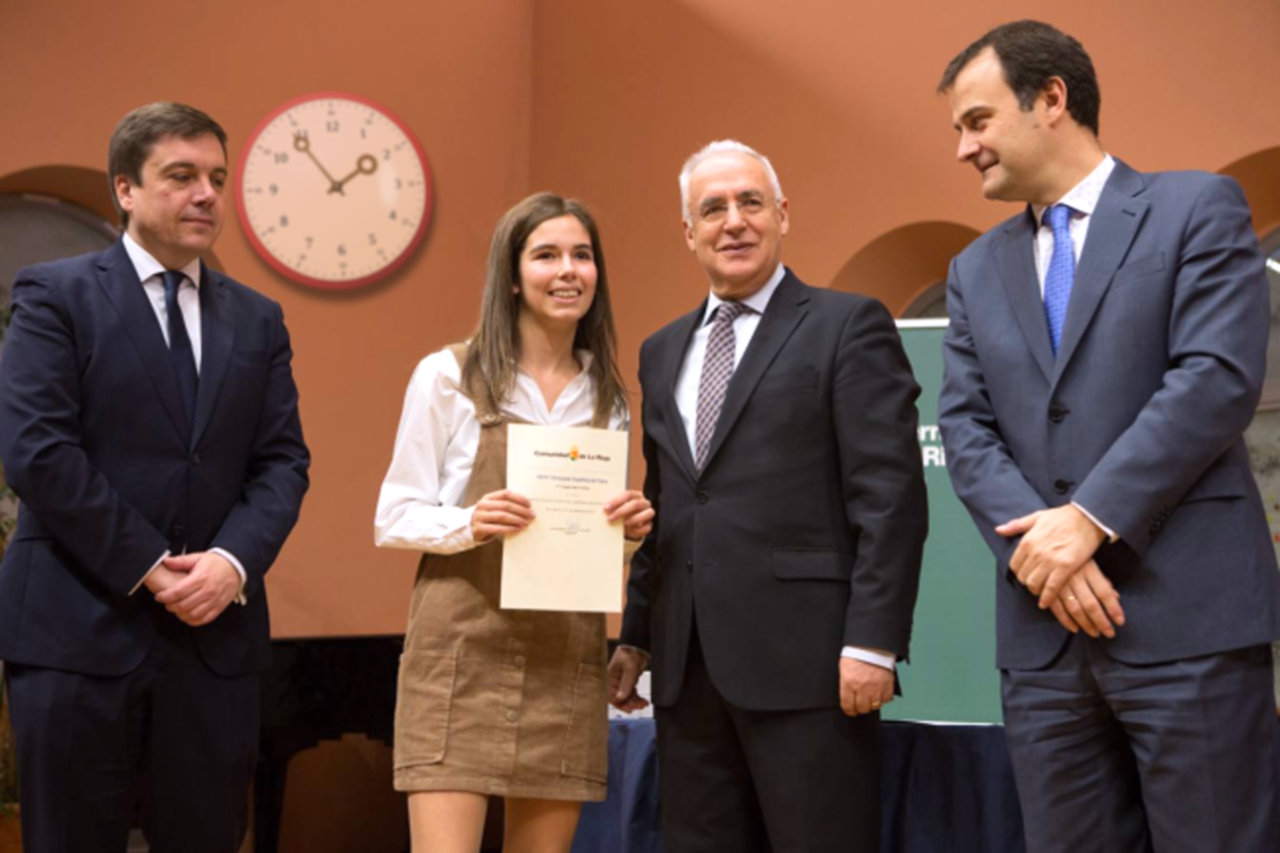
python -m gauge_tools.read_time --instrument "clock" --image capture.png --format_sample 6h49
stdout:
1h54
